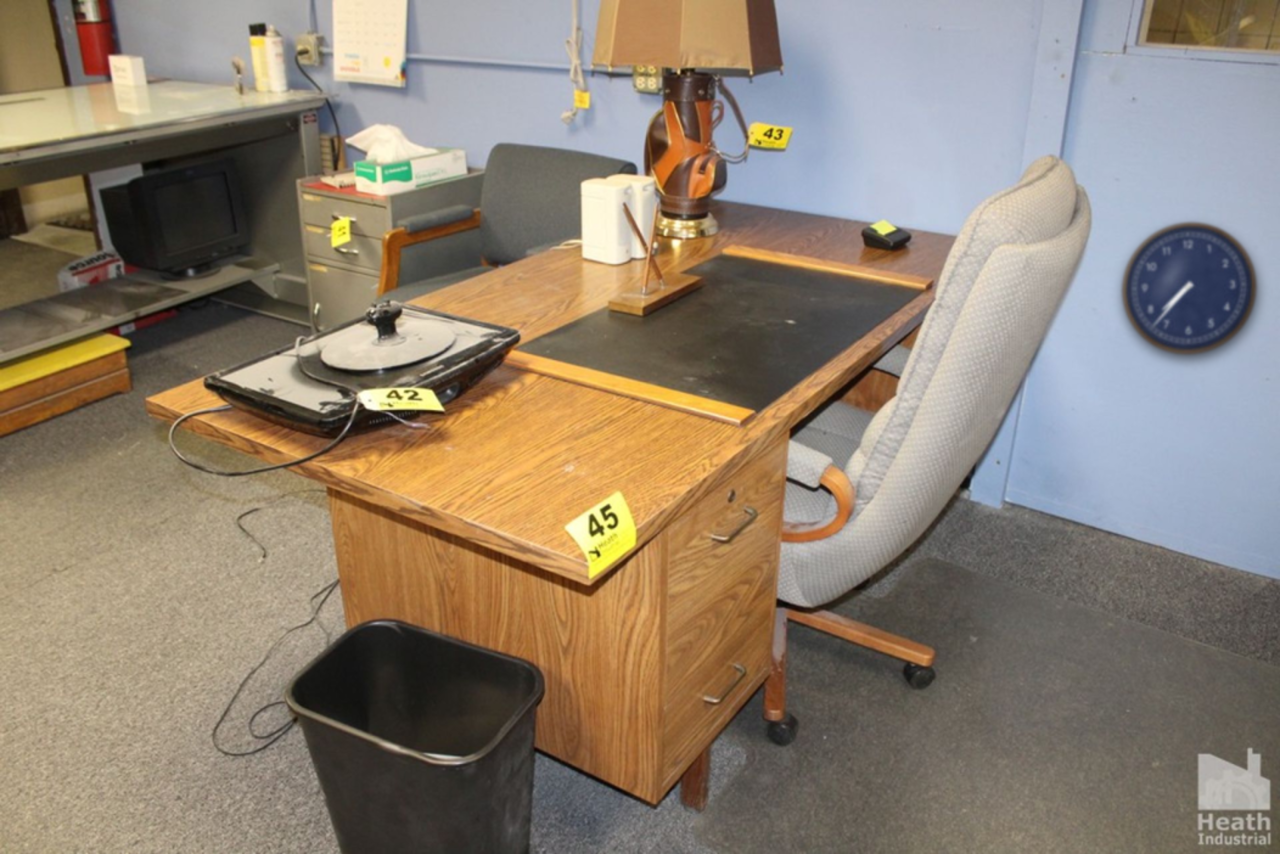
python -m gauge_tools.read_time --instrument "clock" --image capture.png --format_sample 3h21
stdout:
7h37
